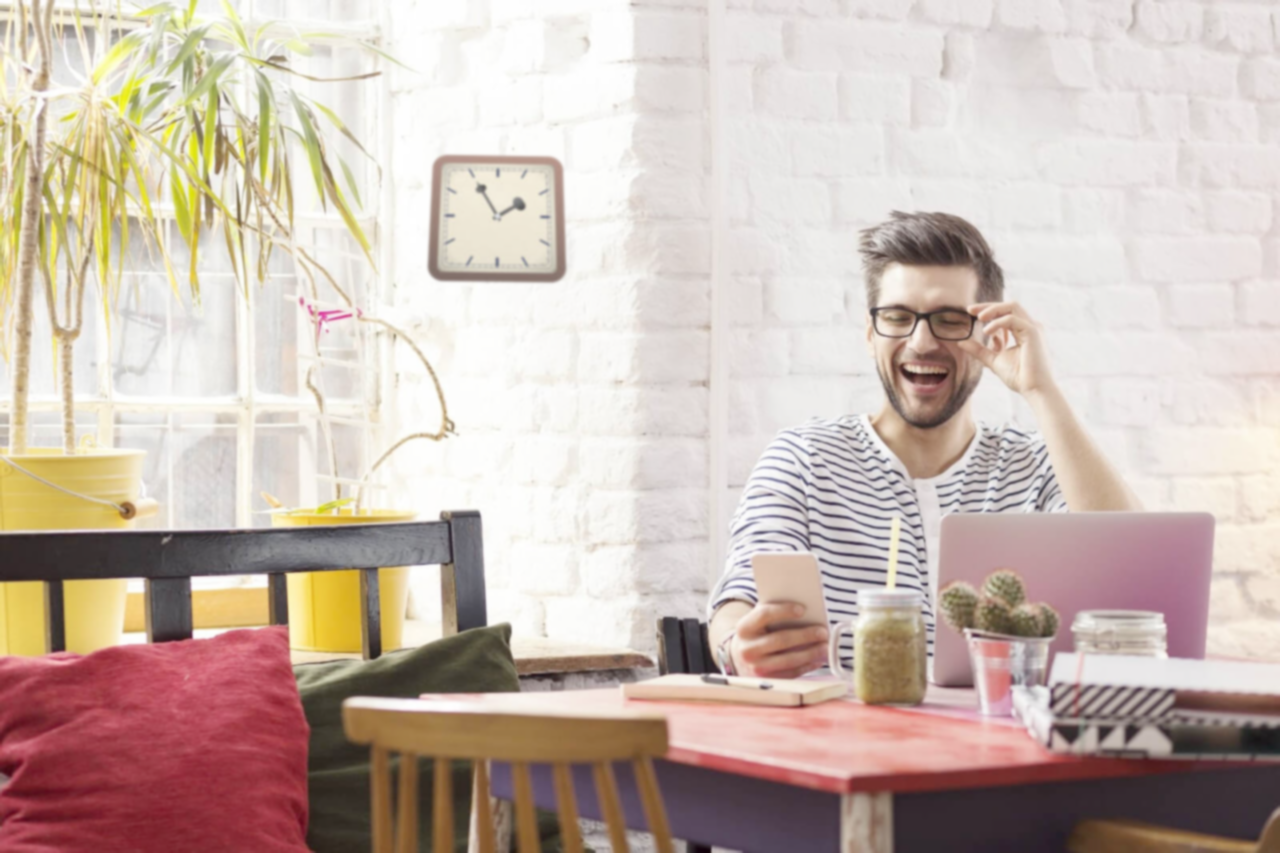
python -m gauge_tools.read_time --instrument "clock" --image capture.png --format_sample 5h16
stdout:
1h55
